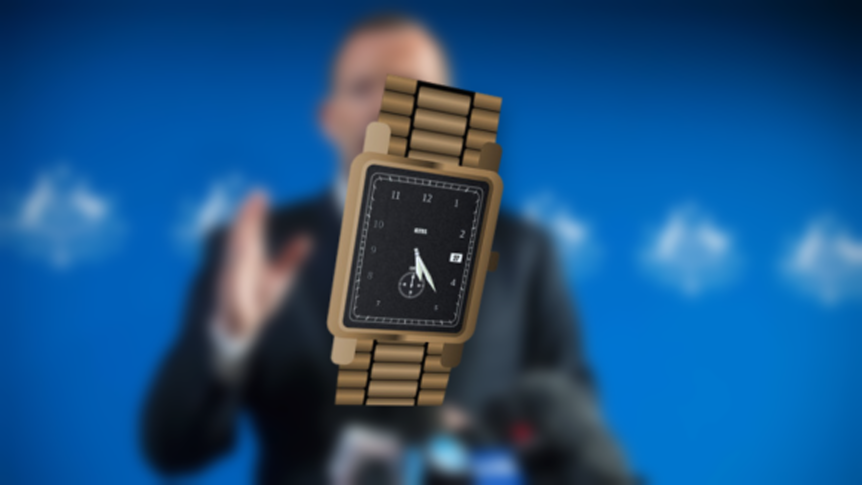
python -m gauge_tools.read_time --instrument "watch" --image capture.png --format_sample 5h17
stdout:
5h24
